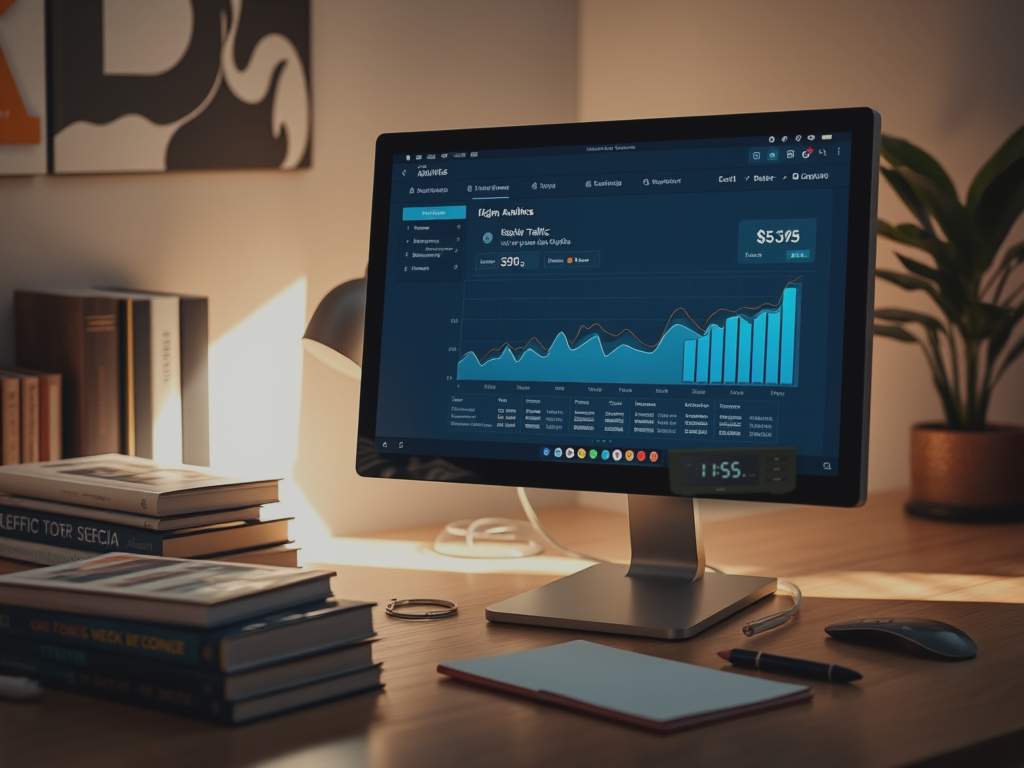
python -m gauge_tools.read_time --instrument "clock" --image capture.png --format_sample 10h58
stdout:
11h55
